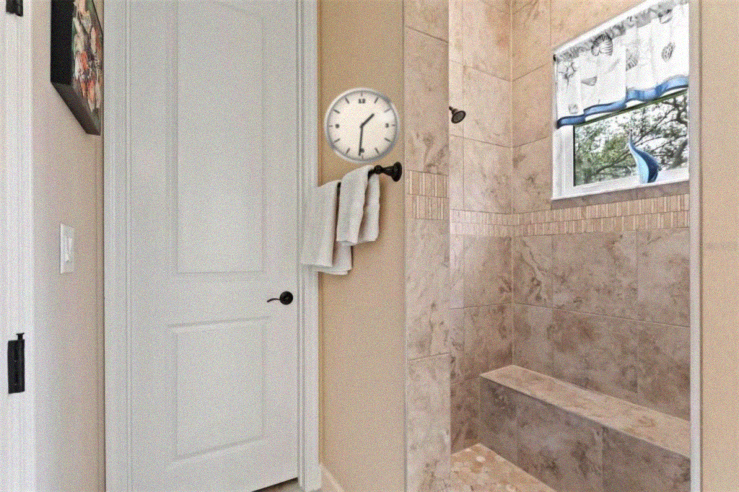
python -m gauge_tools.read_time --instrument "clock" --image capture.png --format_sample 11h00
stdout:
1h31
